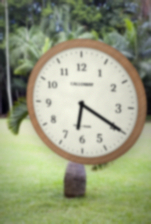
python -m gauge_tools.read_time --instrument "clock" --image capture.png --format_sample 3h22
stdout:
6h20
